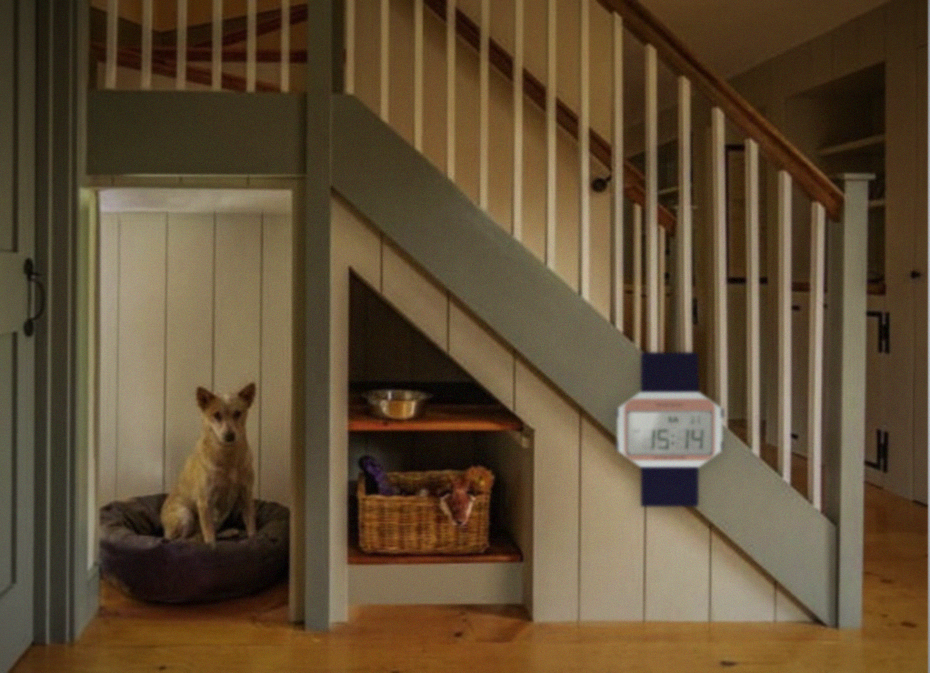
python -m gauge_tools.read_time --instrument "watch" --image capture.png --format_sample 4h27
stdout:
15h14
